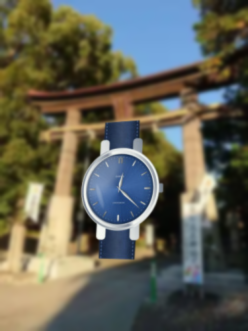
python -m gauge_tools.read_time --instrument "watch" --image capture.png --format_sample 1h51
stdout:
12h22
